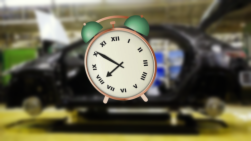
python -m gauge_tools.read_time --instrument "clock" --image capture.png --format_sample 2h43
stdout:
7h51
